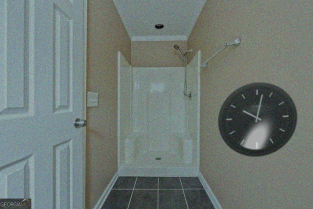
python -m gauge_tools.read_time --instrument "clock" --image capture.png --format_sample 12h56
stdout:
10h02
